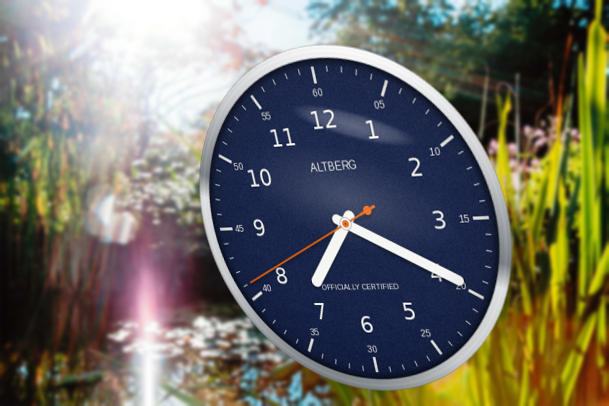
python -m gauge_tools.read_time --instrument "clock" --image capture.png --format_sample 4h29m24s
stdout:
7h19m41s
